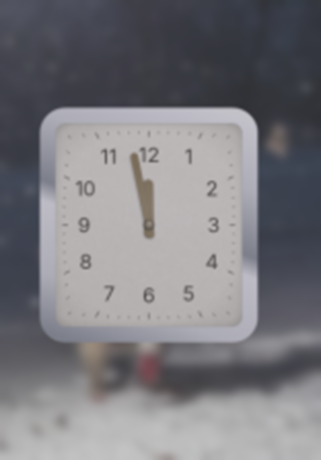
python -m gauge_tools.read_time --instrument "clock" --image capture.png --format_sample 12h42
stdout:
11h58
